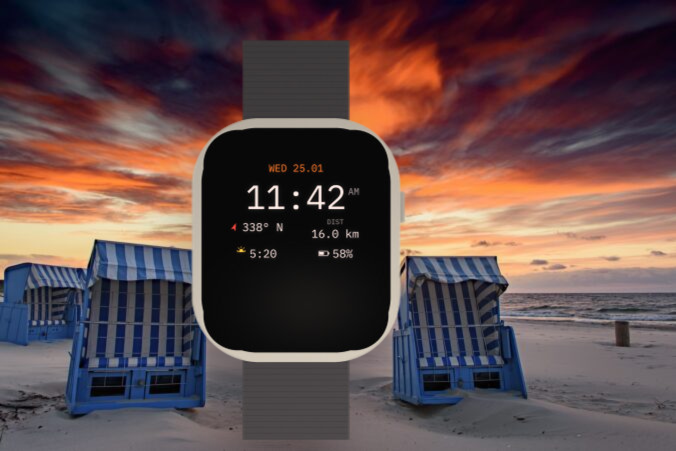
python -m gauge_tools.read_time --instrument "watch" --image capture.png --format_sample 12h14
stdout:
11h42
